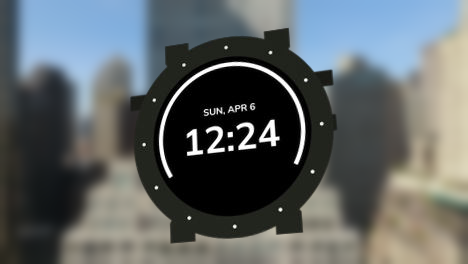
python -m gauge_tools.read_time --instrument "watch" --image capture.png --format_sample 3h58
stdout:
12h24
